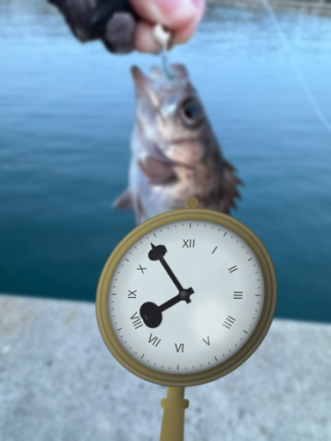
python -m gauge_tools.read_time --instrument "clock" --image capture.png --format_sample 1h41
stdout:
7h54
